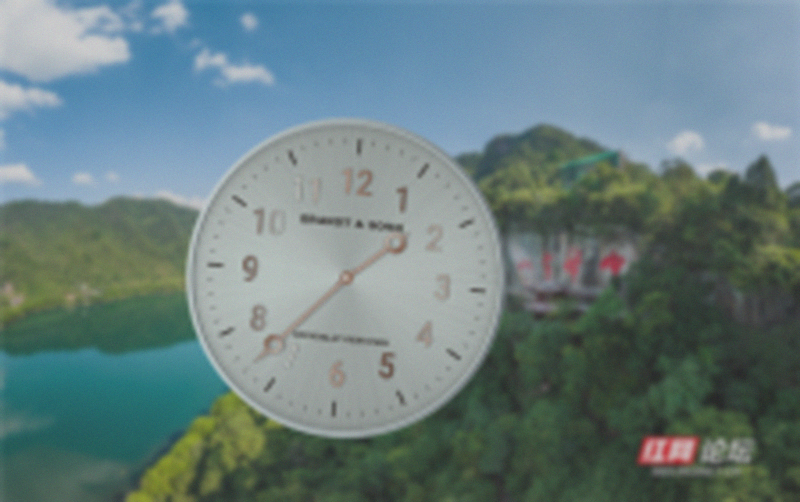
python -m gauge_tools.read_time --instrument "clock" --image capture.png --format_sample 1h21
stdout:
1h37
